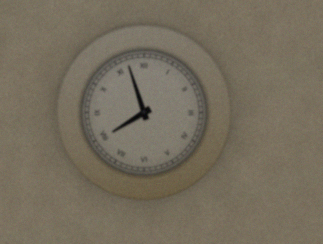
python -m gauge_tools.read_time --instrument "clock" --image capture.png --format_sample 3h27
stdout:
7h57
